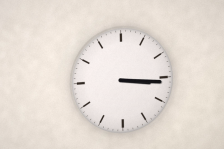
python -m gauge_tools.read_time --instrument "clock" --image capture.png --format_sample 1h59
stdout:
3h16
